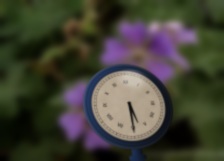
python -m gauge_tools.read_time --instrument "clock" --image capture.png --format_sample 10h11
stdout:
5h30
